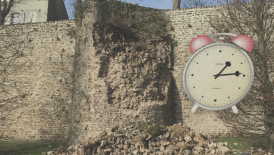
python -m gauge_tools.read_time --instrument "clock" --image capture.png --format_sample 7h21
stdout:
1h14
